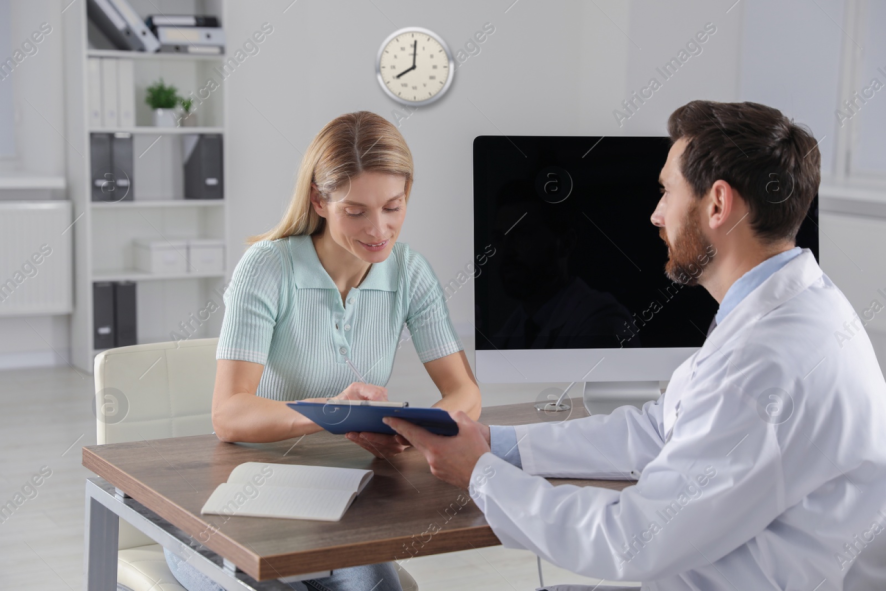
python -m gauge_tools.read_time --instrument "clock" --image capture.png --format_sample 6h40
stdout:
8h01
